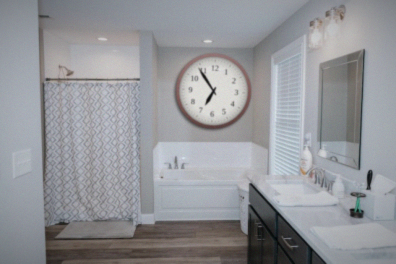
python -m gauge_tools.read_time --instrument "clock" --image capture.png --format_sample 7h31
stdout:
6h54
